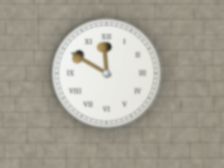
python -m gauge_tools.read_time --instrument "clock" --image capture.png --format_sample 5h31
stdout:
11h50
